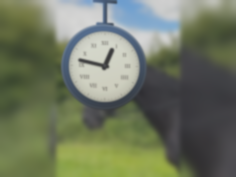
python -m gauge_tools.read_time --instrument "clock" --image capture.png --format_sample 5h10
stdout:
12h47
